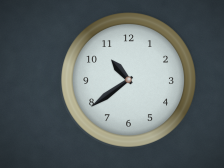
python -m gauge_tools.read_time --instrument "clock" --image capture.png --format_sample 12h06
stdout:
10h39
